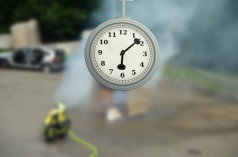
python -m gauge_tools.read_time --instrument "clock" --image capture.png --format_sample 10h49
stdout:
6h08
